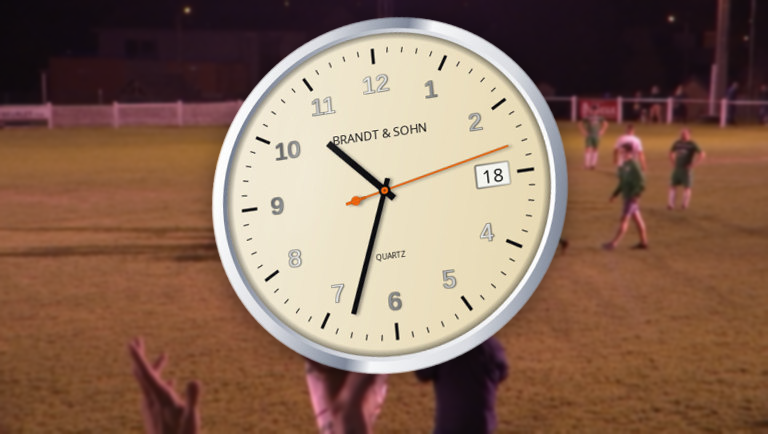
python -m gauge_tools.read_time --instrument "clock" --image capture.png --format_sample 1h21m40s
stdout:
10h33m13s
